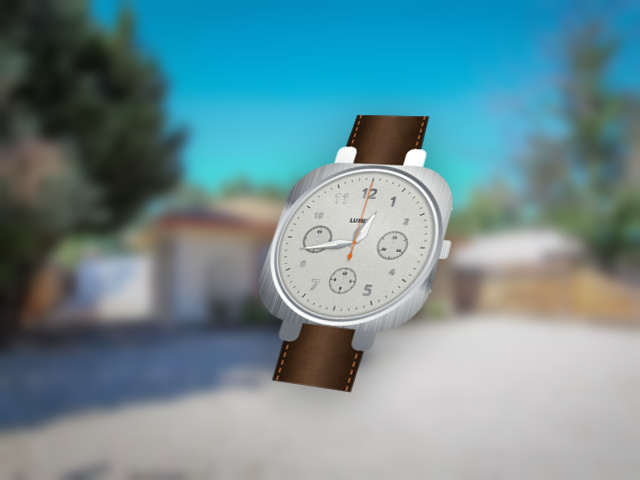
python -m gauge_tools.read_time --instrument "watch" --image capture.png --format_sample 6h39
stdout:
12h43
